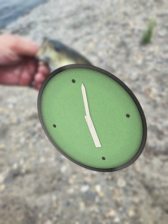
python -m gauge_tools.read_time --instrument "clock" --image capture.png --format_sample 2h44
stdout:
6h02
